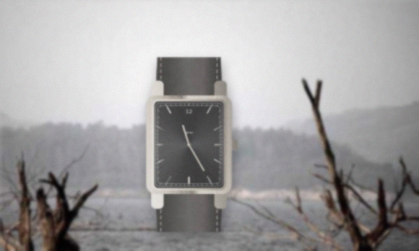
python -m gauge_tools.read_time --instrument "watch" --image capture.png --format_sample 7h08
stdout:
11h25
